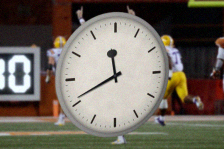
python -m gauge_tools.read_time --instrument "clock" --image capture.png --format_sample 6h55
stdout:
11h41
